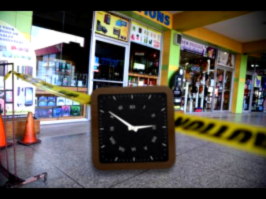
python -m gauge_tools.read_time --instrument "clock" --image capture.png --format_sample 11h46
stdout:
2h51
